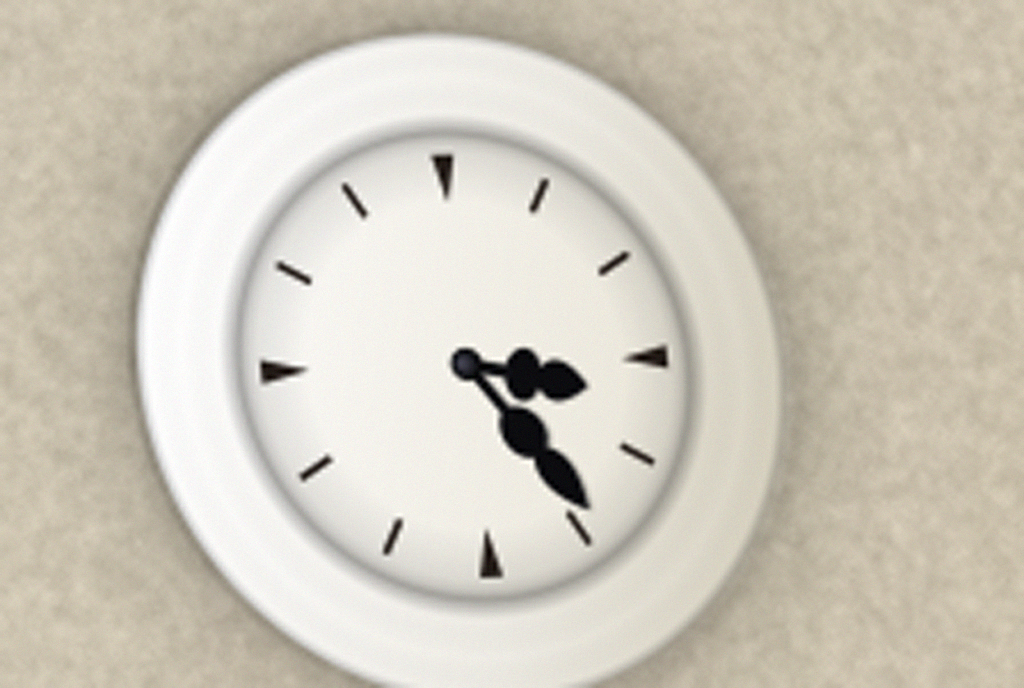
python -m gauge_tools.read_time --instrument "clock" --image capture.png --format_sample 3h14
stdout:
3h24
